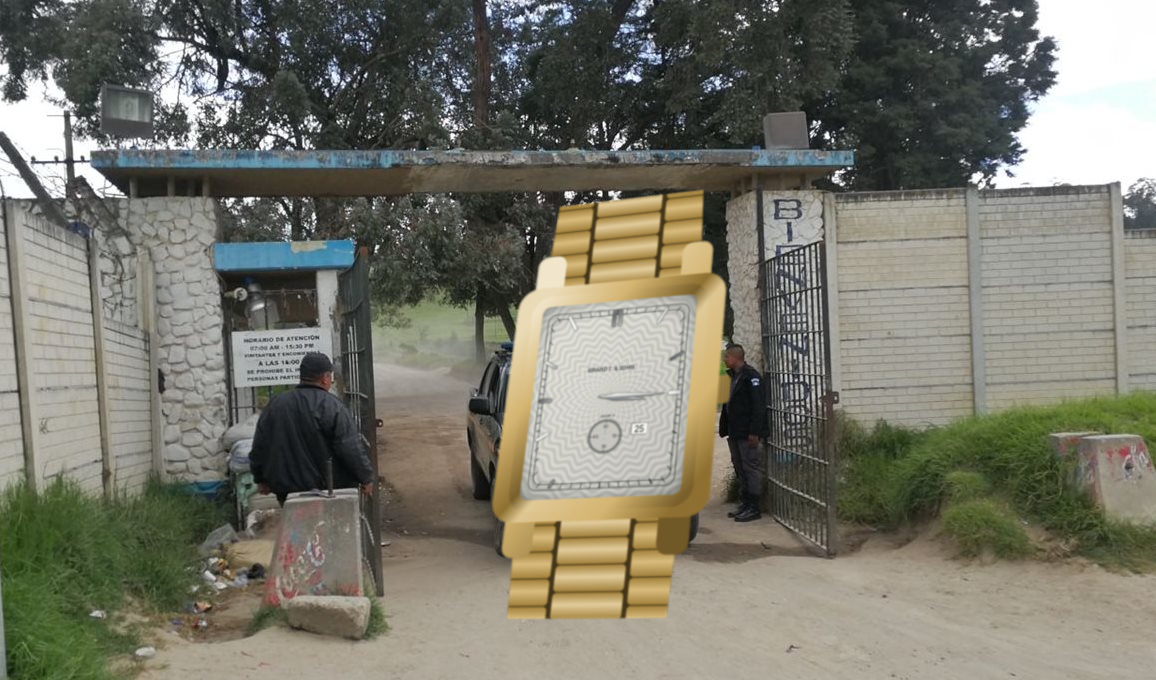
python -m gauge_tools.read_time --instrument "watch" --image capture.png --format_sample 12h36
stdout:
3h15
